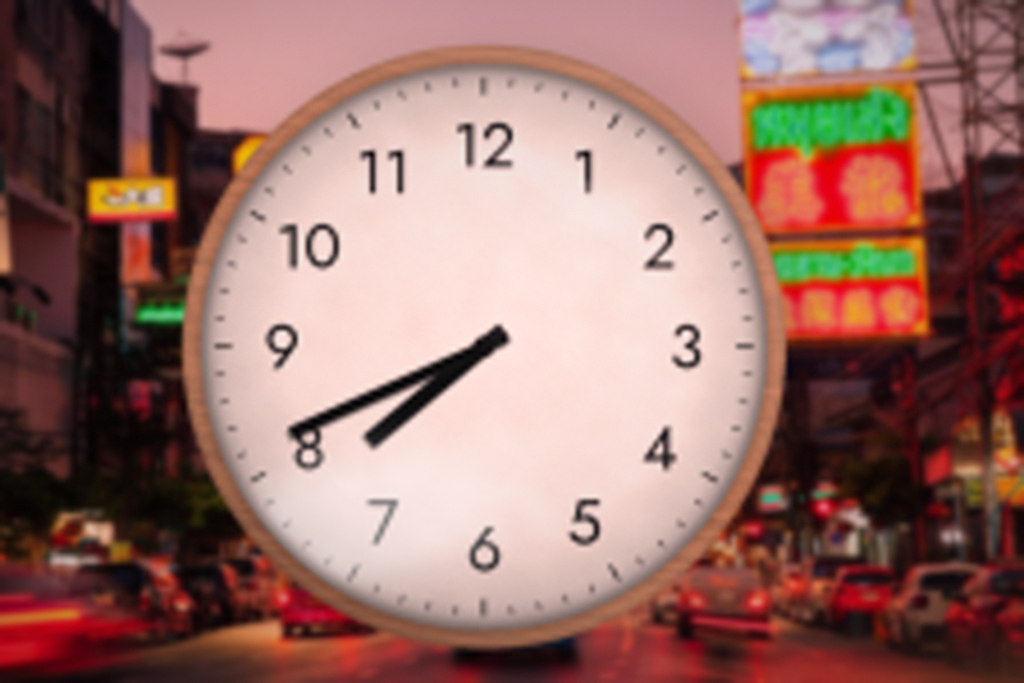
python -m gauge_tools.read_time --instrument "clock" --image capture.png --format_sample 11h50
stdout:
7h41
